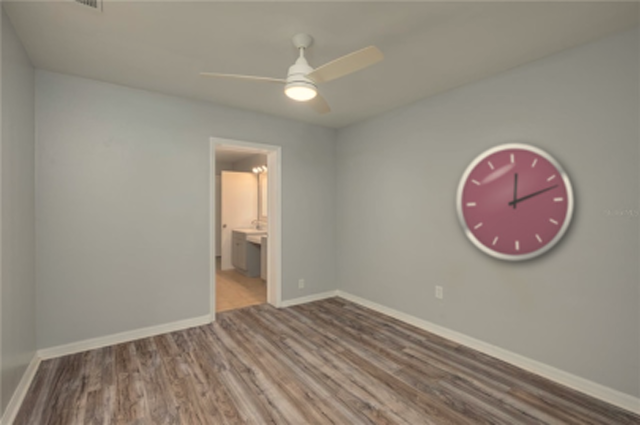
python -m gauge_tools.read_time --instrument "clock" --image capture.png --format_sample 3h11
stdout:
12h12
